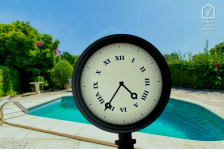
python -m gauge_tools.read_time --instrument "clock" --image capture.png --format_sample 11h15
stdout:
4h36
